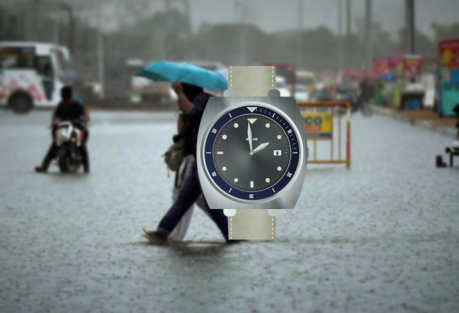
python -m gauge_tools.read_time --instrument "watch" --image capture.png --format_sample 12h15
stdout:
1h59
